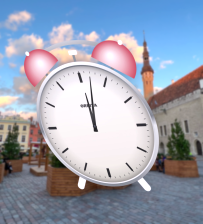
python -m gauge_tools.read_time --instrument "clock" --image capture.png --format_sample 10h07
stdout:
12h02
